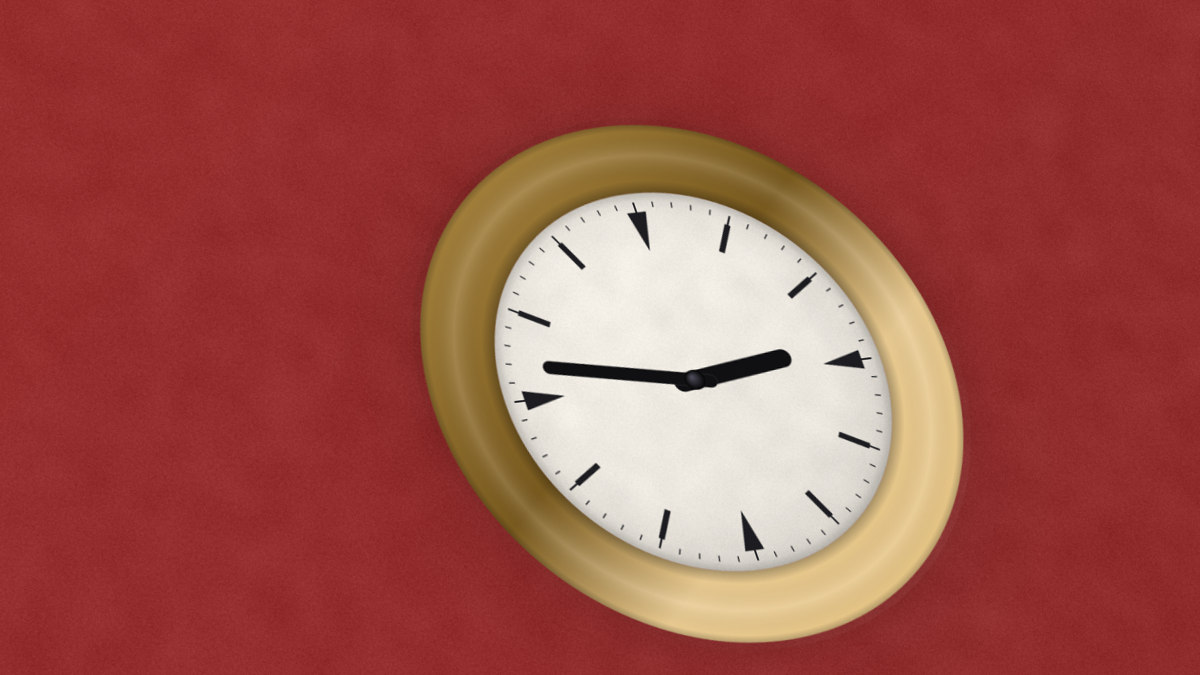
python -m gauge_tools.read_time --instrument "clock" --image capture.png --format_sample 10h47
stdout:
2h47
